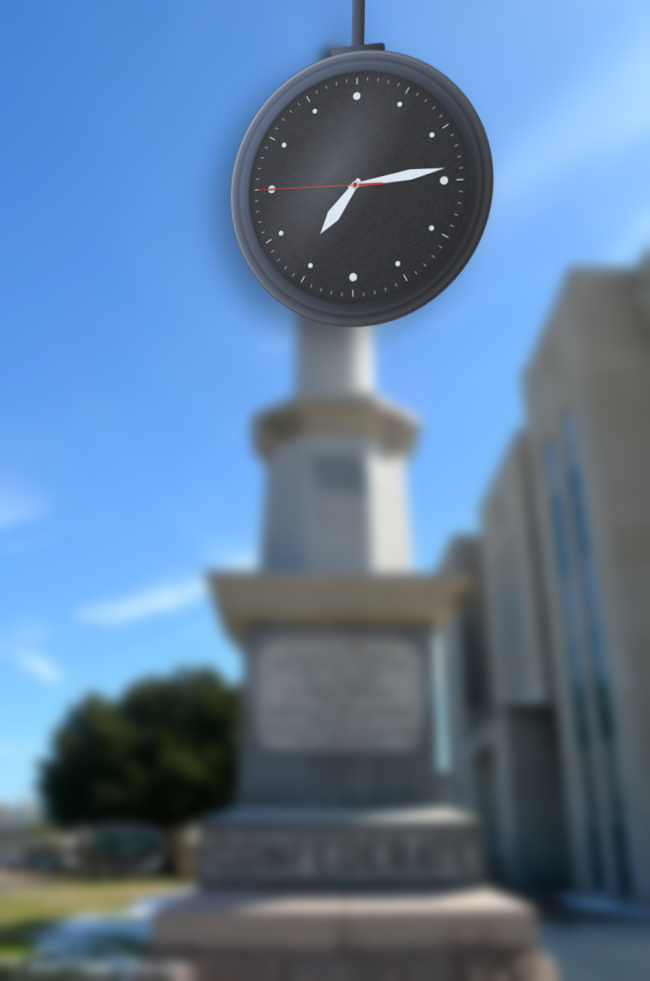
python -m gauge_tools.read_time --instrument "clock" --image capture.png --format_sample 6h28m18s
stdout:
7h13m45s
